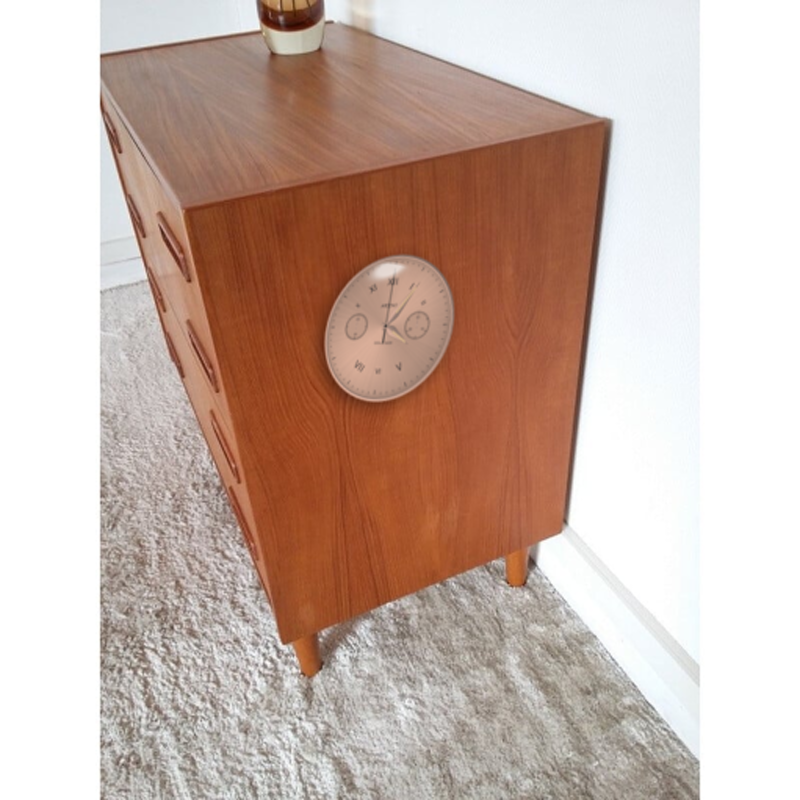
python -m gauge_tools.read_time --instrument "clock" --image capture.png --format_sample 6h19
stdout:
4h06
